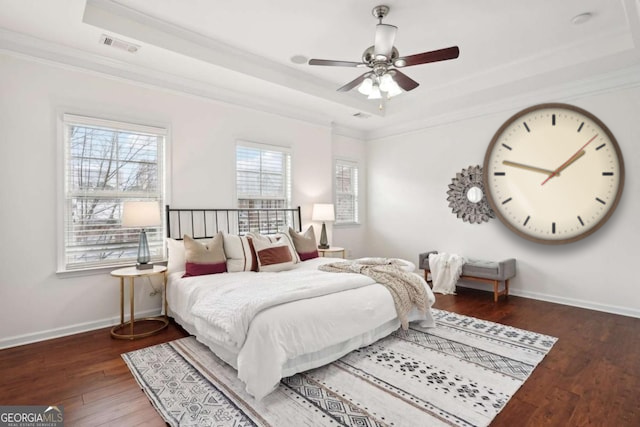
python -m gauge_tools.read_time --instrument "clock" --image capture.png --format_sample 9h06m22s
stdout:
1h47m08s
